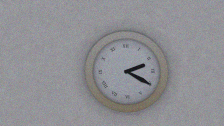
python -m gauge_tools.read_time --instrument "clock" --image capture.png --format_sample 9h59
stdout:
2h20
